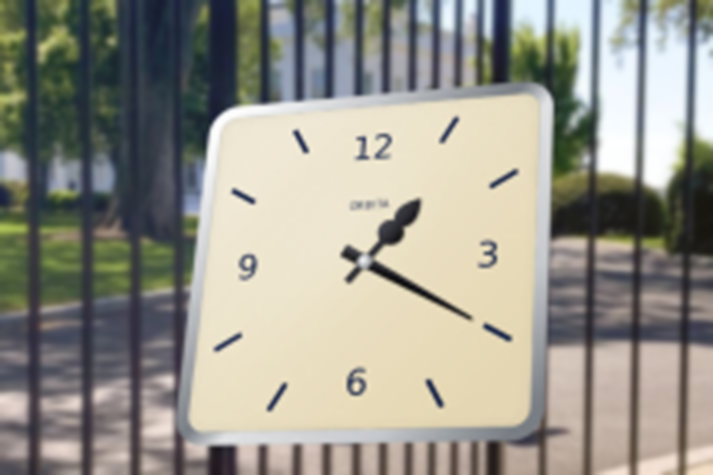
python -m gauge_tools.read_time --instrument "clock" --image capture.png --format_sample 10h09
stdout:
1h20
